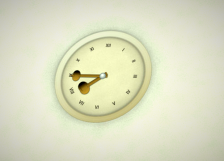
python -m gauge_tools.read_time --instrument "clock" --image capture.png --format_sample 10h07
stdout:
7h45
